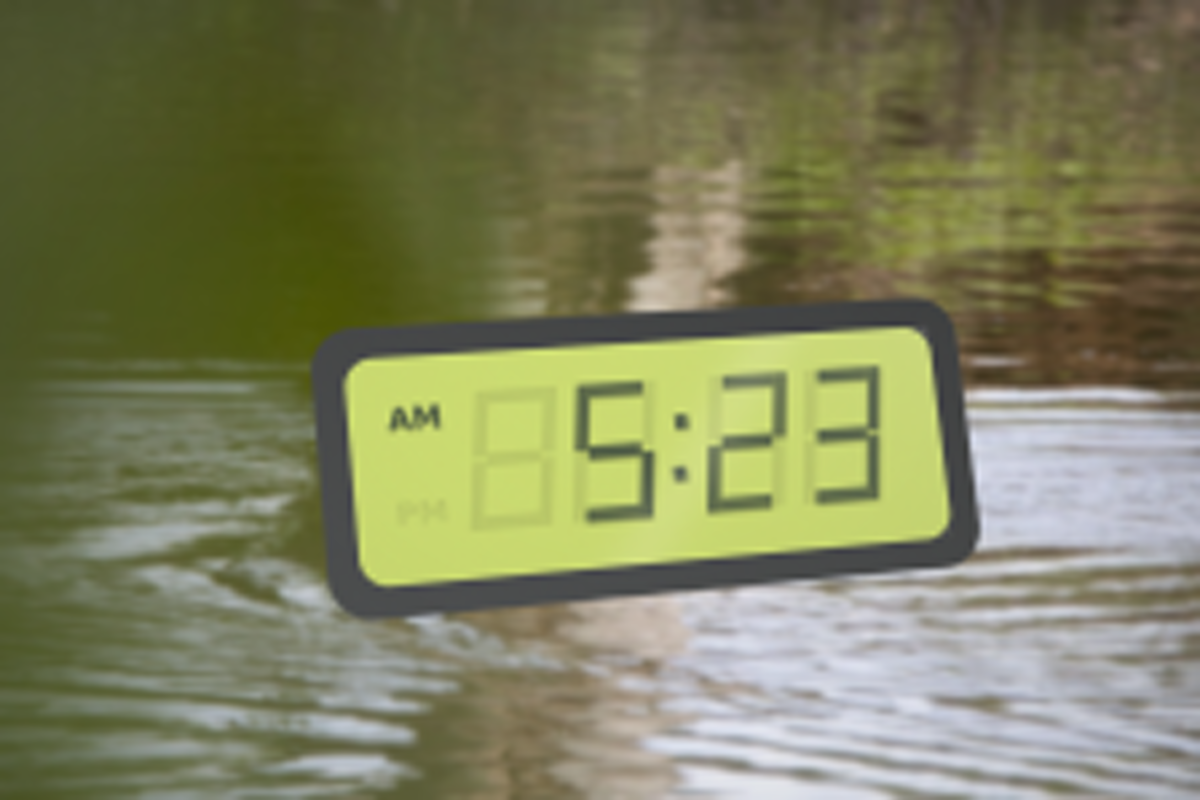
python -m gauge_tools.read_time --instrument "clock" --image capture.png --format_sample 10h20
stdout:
5h23
